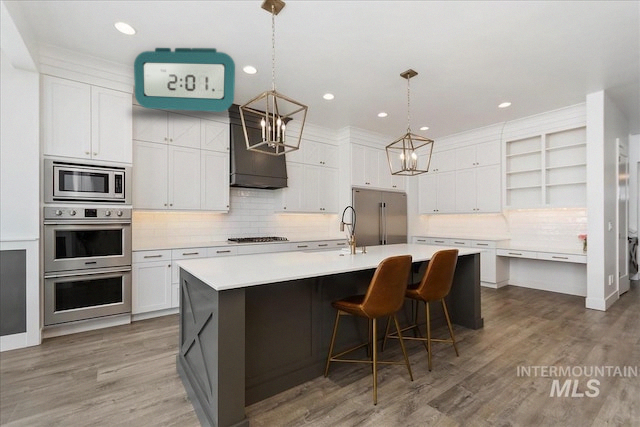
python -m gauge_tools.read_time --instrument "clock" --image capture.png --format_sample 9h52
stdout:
2h01
